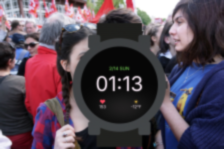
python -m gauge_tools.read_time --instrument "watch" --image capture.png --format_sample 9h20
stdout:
1h13
